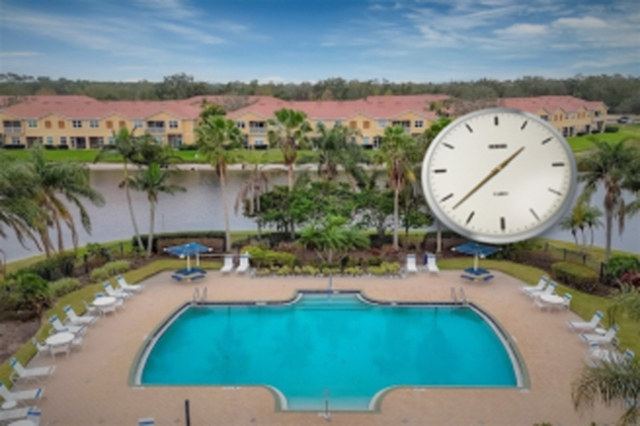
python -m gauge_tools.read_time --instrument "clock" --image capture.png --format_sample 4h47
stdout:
1h38
